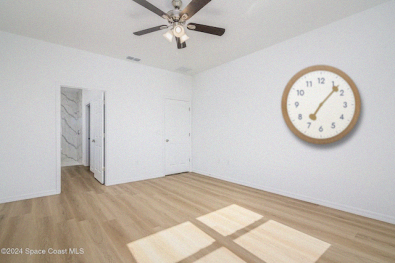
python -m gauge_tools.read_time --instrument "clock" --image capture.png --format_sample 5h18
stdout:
7h07
